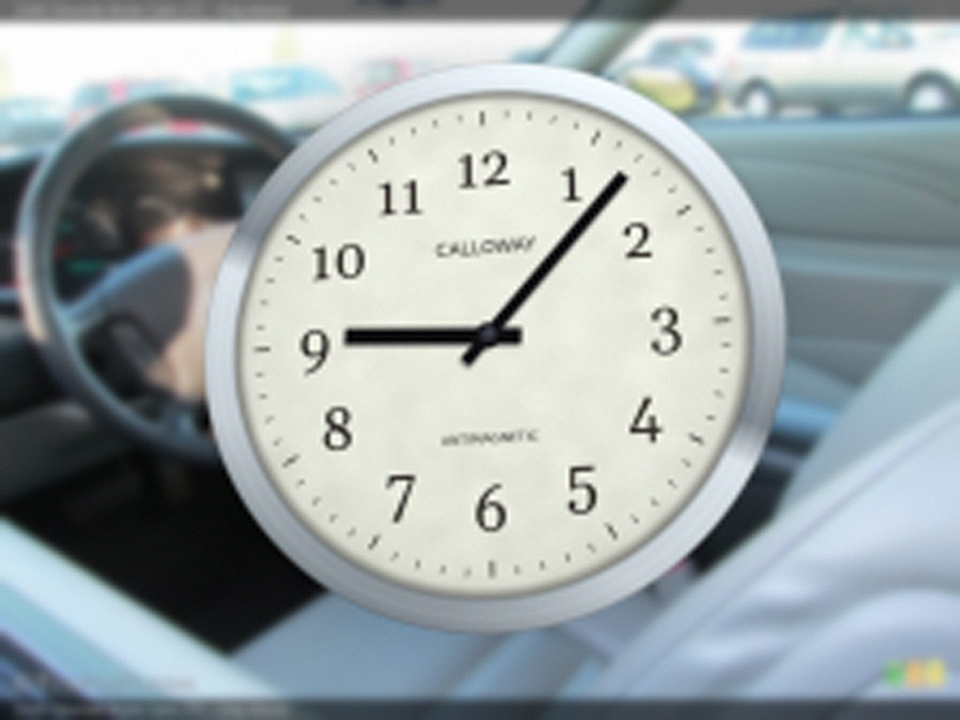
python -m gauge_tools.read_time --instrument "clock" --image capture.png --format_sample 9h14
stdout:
9h07
